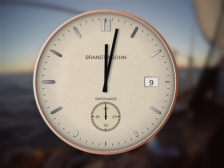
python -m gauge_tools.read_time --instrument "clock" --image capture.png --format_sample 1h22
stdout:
12h02
